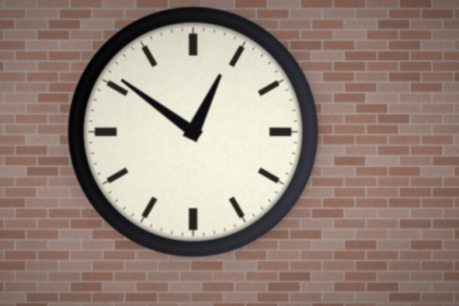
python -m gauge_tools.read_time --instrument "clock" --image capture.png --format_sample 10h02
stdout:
12h51
